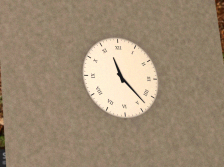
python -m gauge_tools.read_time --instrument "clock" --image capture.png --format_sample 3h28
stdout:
11h23
